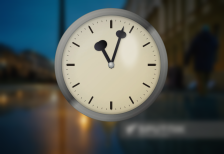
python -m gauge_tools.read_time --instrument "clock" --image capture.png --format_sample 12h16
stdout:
11h03
